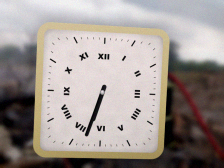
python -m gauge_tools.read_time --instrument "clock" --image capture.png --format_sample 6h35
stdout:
6h33
